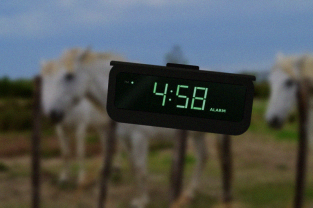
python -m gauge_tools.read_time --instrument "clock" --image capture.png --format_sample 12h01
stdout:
4h58
